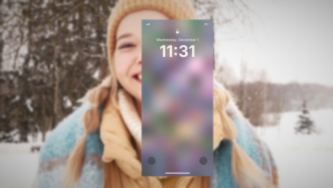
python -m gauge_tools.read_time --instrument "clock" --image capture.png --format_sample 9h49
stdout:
11h31
